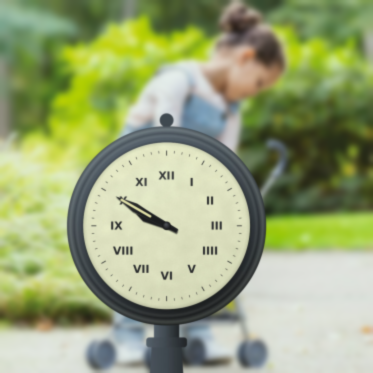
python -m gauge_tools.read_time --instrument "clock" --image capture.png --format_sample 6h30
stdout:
9h50
